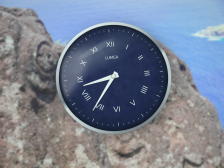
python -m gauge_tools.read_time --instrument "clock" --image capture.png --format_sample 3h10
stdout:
8h36
